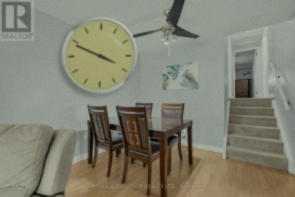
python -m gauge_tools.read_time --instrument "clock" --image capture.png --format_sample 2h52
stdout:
3h49
